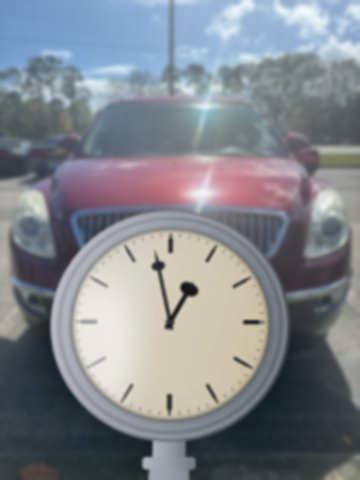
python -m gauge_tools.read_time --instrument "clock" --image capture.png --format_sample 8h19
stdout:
12h58
